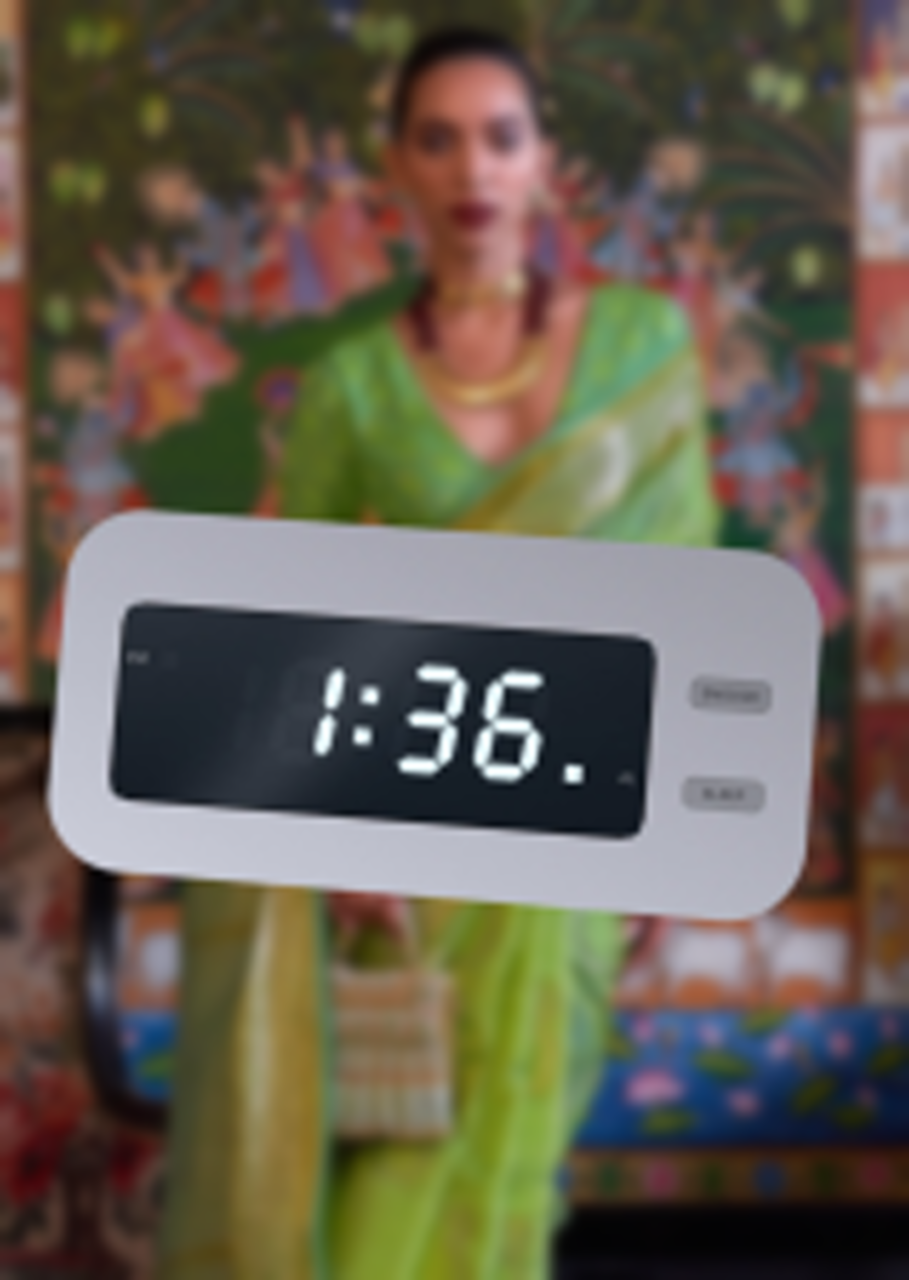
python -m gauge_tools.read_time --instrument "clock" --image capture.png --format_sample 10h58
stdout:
1h36
